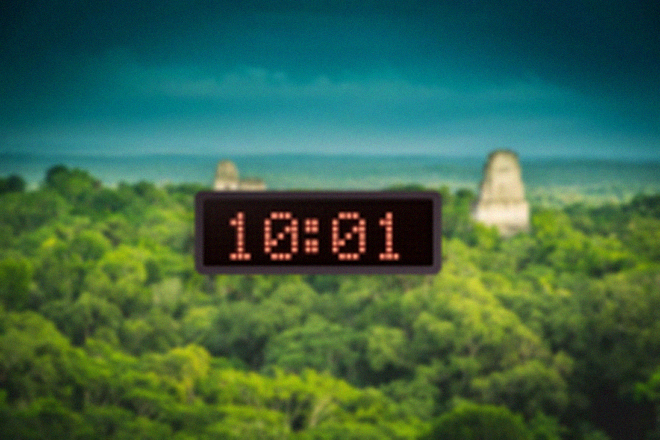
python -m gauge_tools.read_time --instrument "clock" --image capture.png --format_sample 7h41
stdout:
10h01
